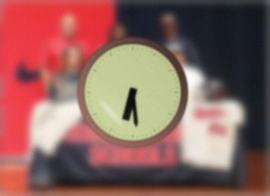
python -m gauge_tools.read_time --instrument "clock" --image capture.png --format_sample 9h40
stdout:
6h29
